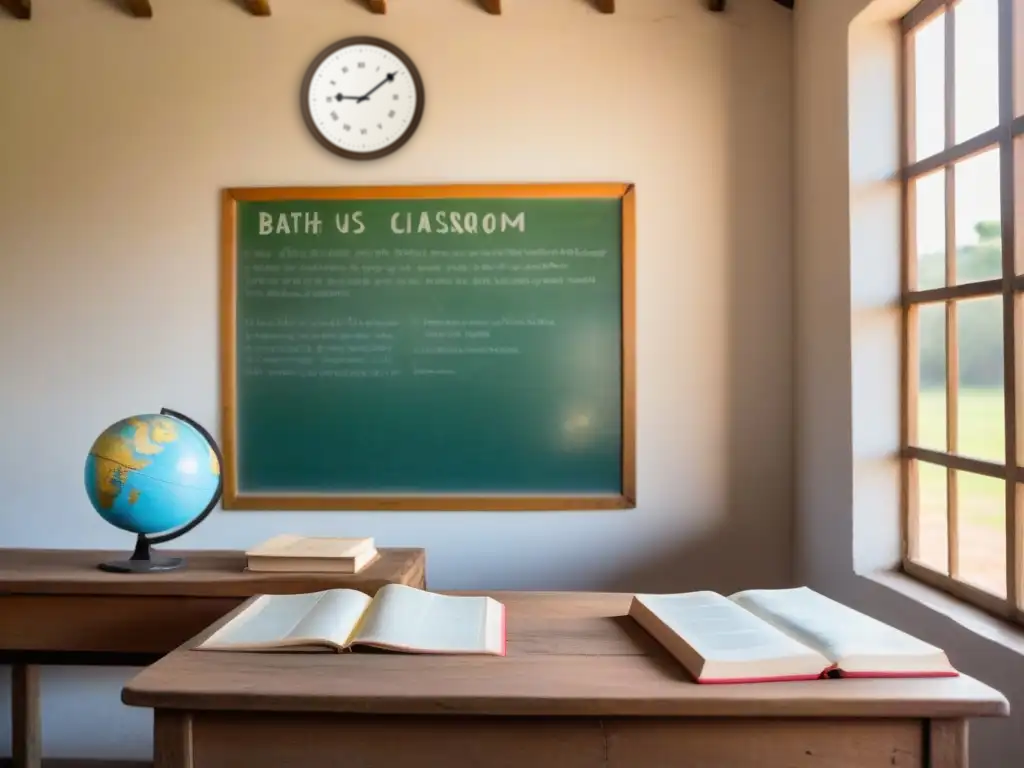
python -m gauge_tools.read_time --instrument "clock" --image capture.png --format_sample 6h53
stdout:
9h09
